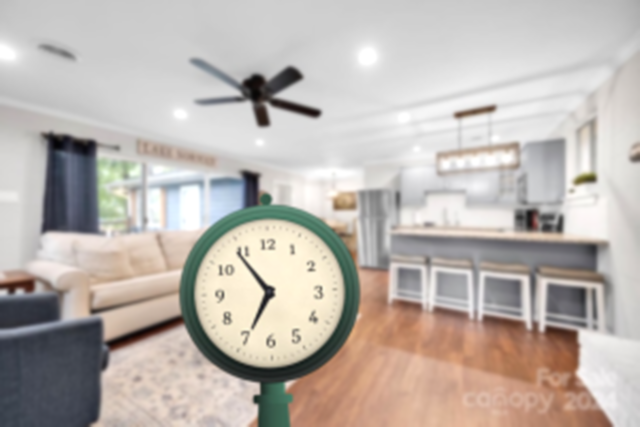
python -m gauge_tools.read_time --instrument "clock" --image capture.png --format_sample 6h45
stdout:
6h54
